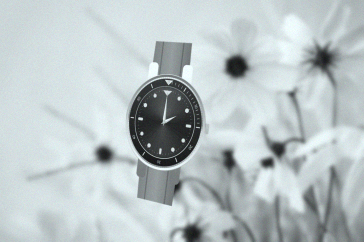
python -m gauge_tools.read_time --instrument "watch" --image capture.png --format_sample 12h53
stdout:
2h00
